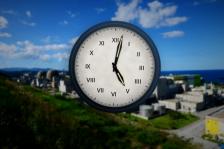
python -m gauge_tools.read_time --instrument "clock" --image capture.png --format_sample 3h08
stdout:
5h02
